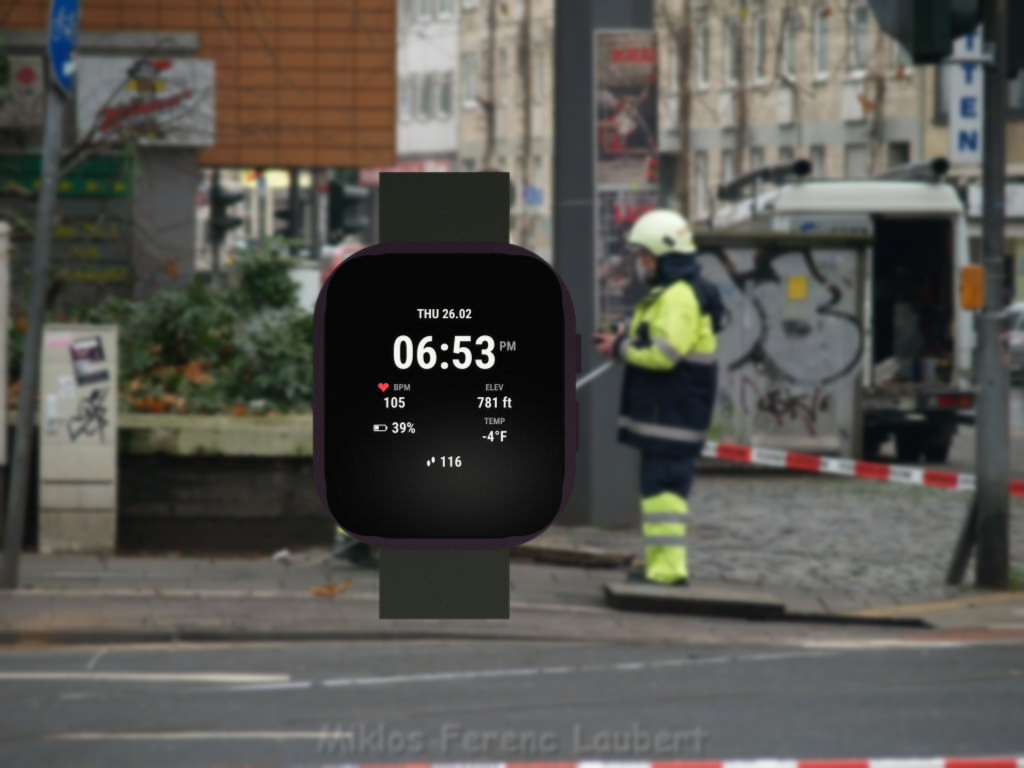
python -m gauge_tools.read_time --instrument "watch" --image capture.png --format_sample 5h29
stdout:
6h53
